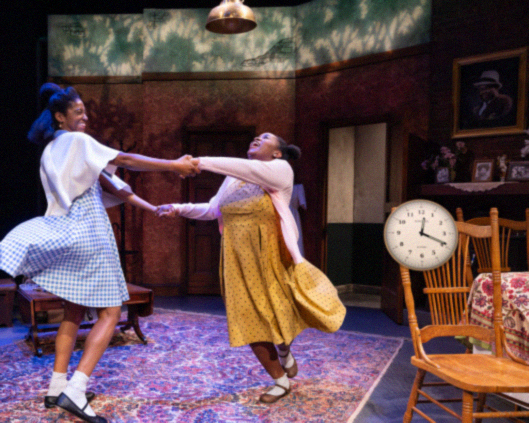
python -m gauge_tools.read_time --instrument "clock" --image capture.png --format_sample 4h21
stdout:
12h19
